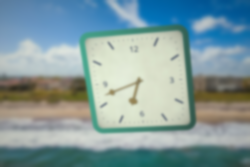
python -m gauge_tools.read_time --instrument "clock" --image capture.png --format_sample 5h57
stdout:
6h42
